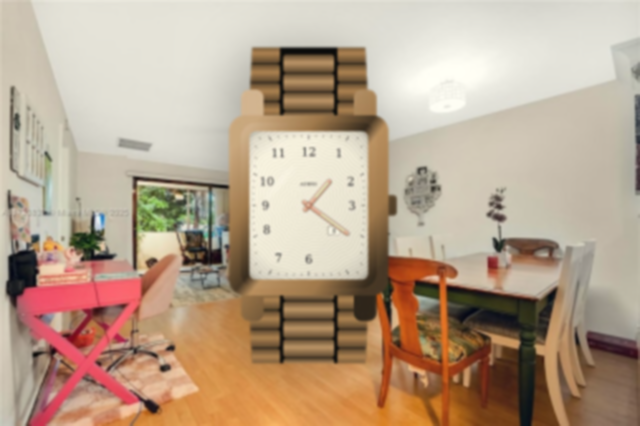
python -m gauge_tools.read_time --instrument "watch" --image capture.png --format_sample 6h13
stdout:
1h21
